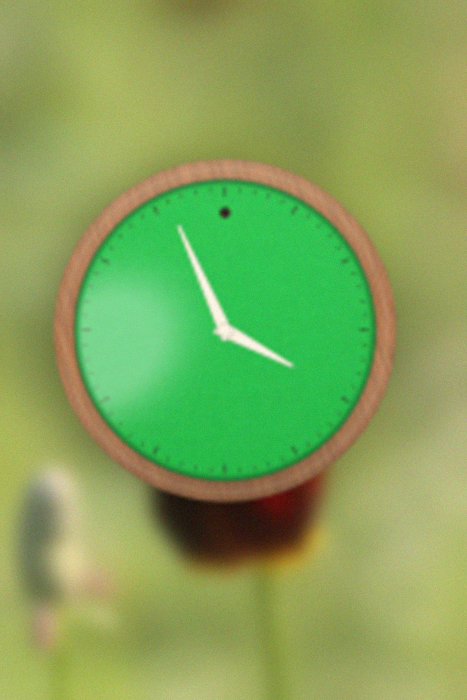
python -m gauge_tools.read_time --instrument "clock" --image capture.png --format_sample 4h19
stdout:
3h56
